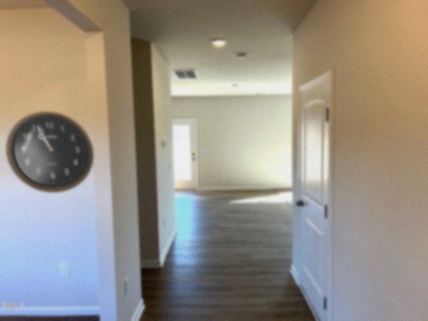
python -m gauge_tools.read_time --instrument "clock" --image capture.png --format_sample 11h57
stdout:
10h56
